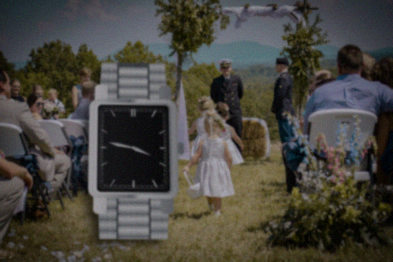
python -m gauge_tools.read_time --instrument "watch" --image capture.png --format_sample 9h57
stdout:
3h47
